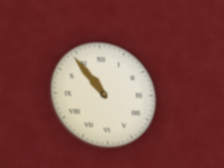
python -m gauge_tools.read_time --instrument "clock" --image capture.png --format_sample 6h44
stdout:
10h54
